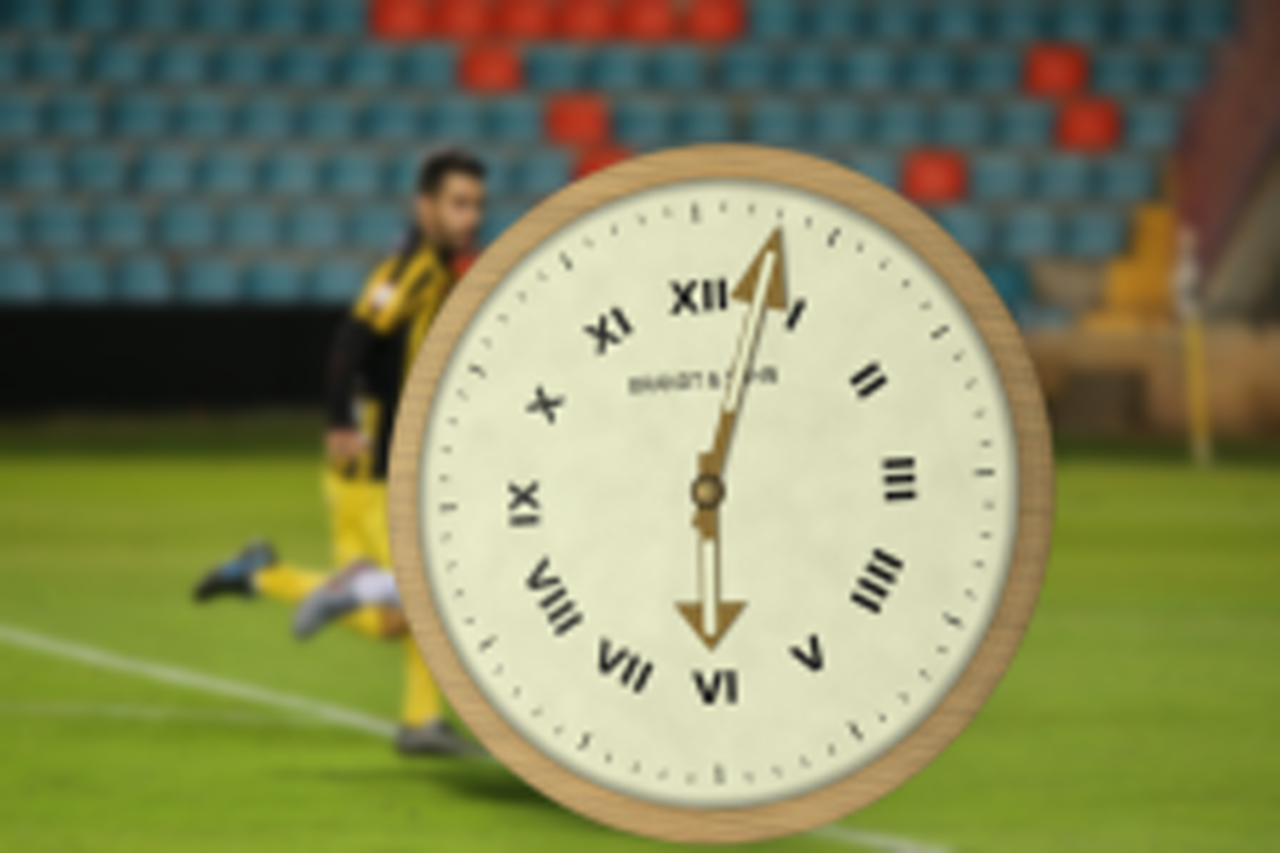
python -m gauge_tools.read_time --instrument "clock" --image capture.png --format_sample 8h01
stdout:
6h03
